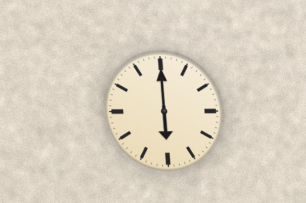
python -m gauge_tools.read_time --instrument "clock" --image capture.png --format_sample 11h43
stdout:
6h00
